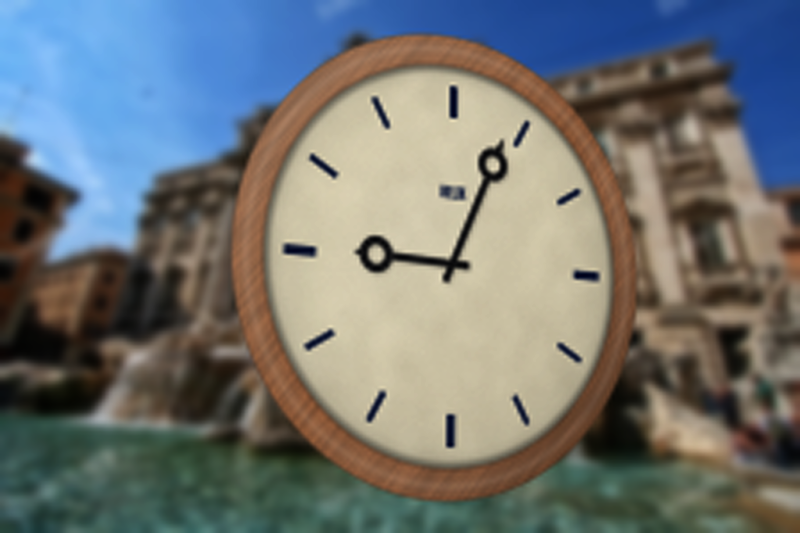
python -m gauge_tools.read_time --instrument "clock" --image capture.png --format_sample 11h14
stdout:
9h04
